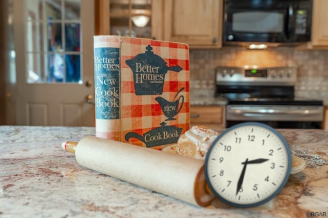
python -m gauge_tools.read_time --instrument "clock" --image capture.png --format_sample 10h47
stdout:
2h31
